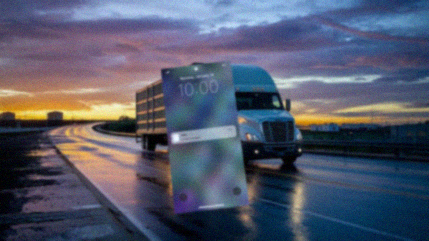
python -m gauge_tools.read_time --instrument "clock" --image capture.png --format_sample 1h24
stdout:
10h00
